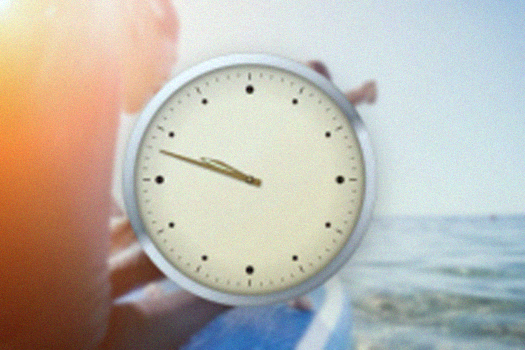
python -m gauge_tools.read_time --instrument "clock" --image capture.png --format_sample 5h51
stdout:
9h48
